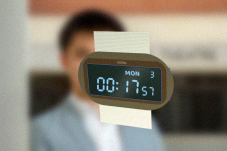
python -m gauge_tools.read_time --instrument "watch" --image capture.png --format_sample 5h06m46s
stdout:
0h17m57s
